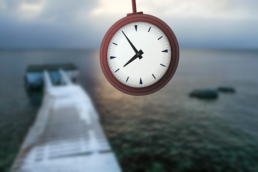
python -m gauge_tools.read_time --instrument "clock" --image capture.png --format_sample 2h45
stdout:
7h55
